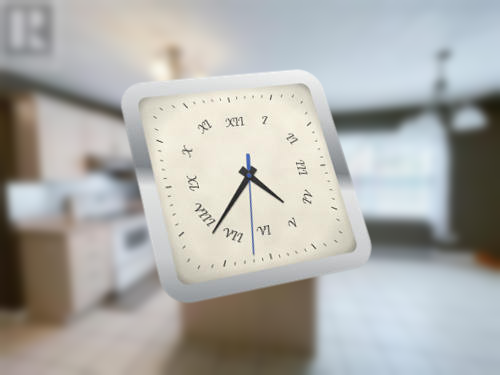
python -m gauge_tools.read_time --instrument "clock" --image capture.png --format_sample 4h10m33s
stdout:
4h37m32s
